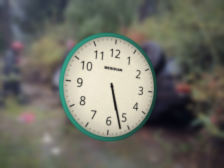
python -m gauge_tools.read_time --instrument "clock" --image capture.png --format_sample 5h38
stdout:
5h27
